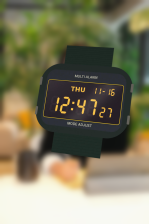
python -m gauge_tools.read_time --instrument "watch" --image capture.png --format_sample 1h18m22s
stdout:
12h47m27s
